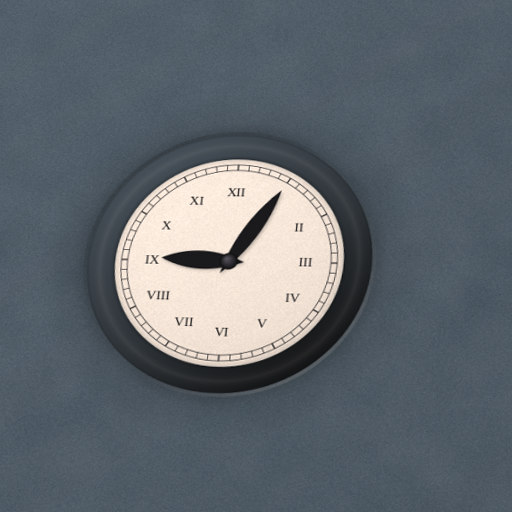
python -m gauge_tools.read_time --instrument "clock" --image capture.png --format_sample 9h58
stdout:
9h05
